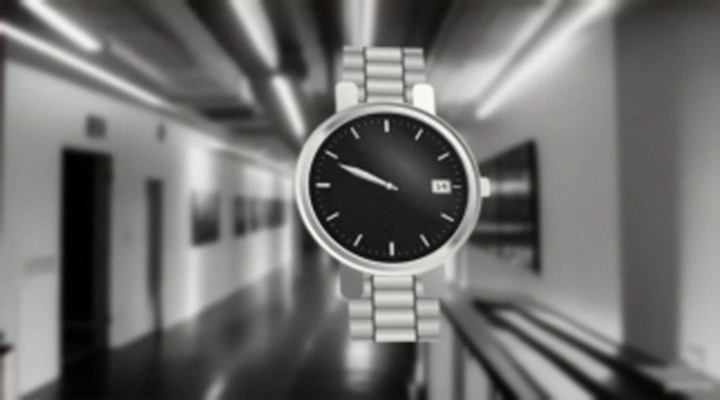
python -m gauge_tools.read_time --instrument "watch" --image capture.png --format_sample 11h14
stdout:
9h49
